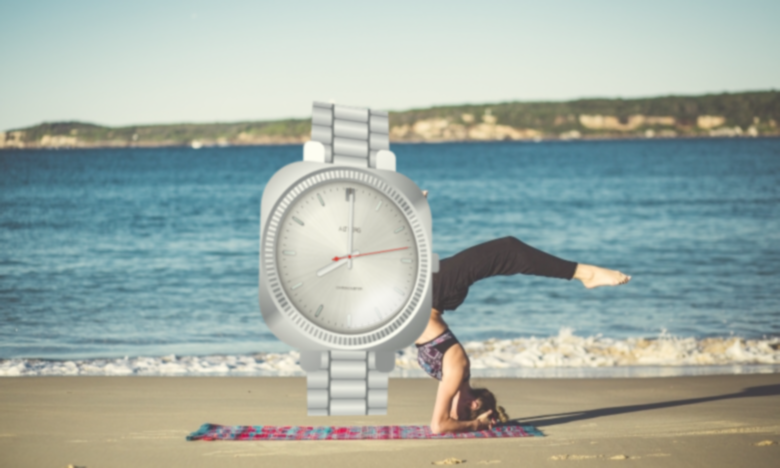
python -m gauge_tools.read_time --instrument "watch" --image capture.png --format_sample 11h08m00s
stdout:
8h00m13s
